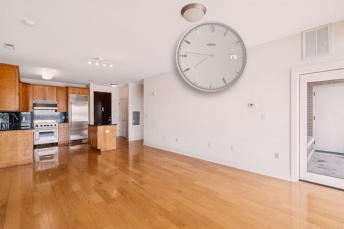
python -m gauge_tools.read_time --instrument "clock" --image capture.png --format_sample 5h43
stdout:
7h46
